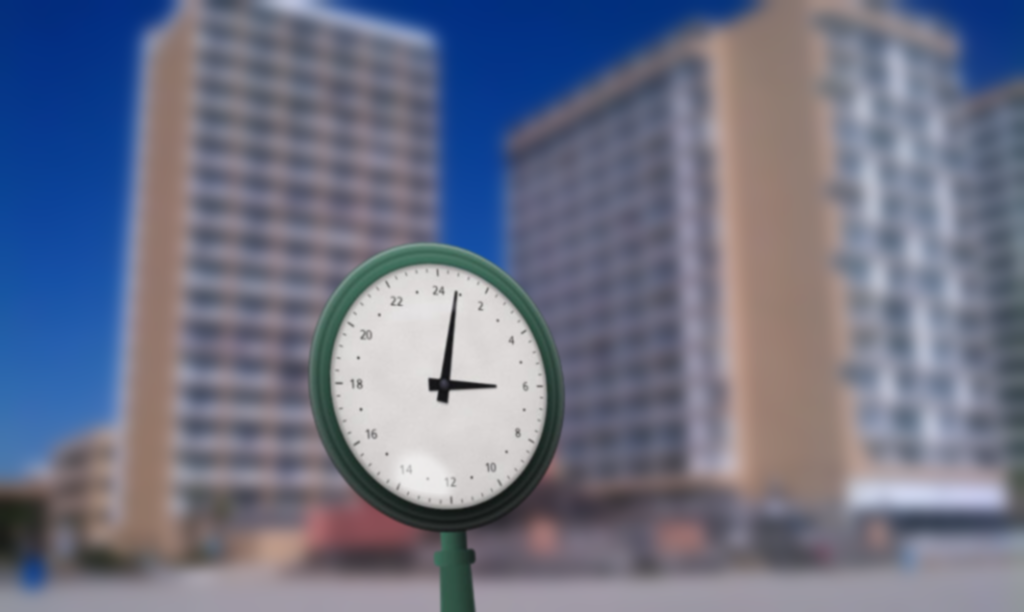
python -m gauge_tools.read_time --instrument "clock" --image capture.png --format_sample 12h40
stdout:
6h02
